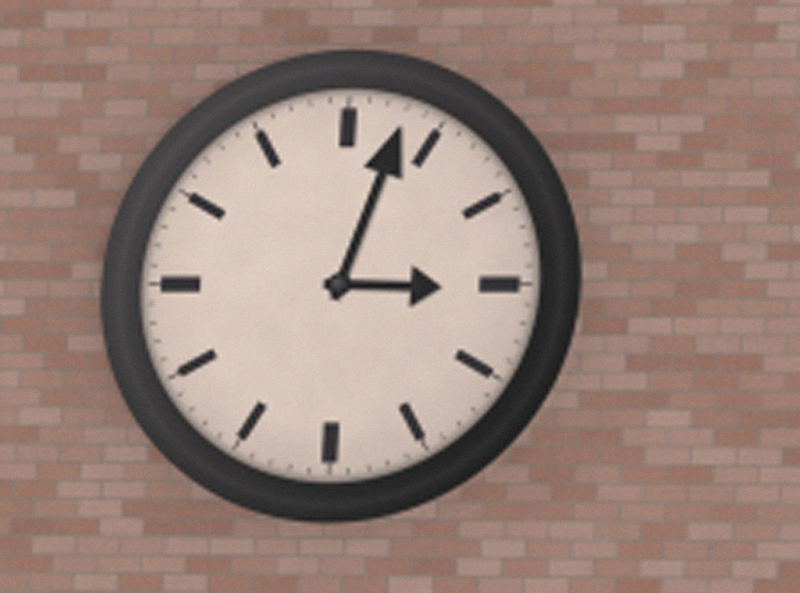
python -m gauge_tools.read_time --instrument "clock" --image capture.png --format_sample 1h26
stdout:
3h03
